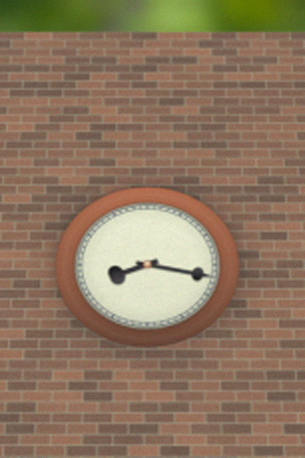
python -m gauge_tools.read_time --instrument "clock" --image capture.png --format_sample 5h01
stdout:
8h17
